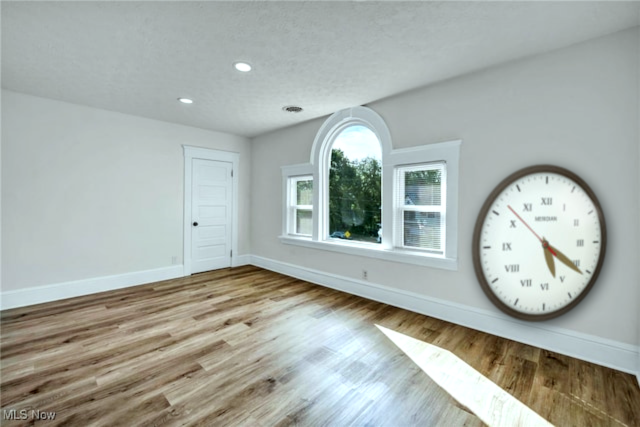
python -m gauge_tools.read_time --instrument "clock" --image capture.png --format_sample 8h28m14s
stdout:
5h20m52s
